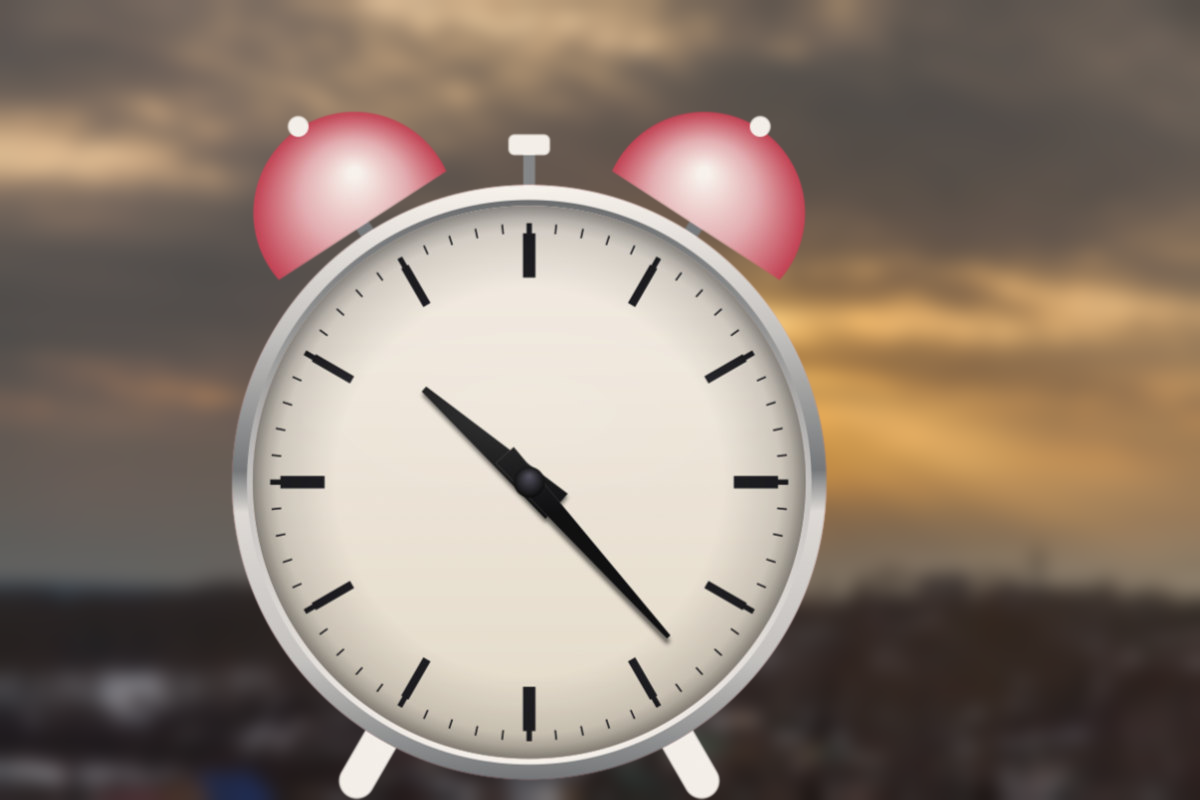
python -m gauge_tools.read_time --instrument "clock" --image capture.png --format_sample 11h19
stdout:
10h23
